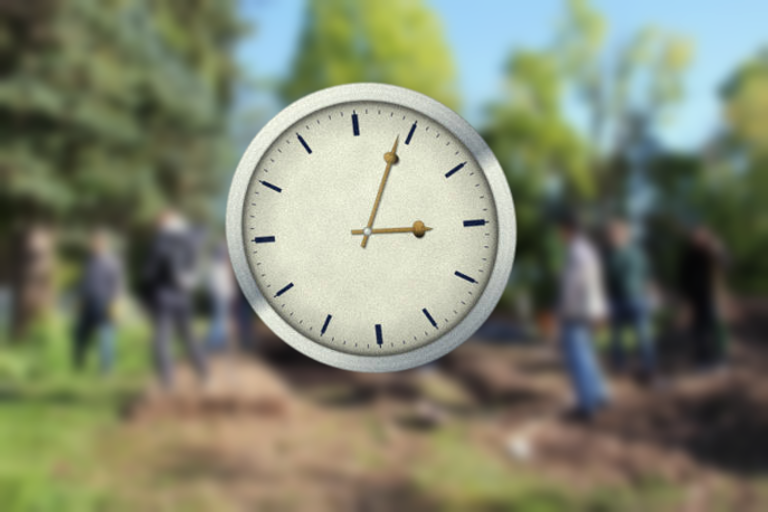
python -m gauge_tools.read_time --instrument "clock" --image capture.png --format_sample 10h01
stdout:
3h04
